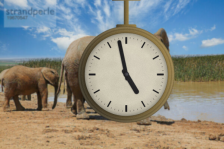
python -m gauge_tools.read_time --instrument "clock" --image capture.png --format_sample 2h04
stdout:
4h58
